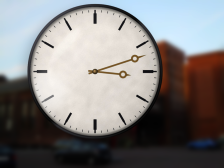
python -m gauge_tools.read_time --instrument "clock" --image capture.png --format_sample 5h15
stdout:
3h12
